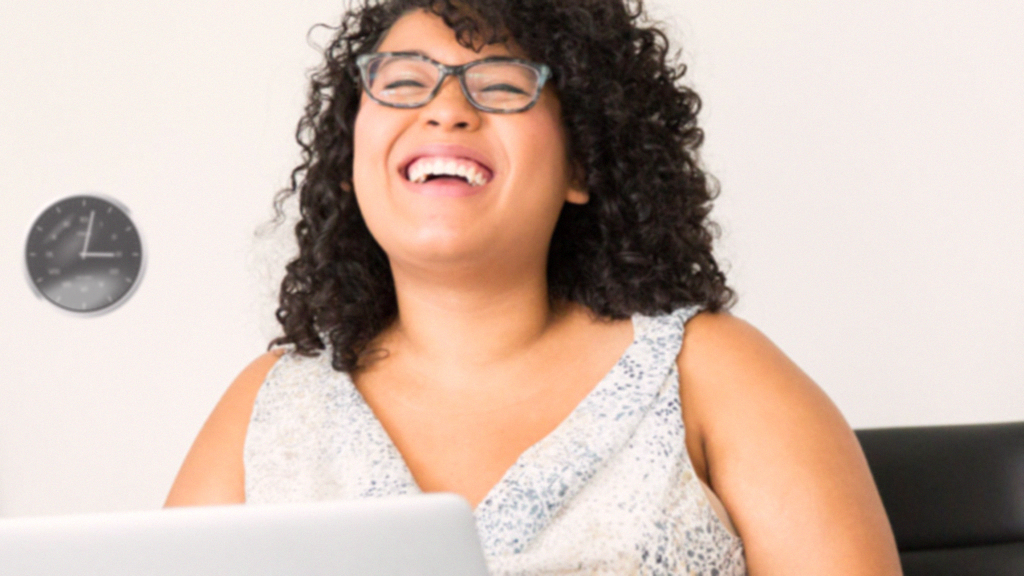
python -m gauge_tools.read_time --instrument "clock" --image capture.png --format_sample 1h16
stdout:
3h02
